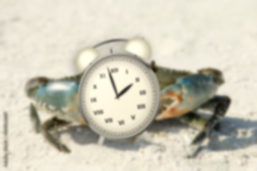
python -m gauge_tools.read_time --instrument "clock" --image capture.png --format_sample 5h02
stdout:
1h58
